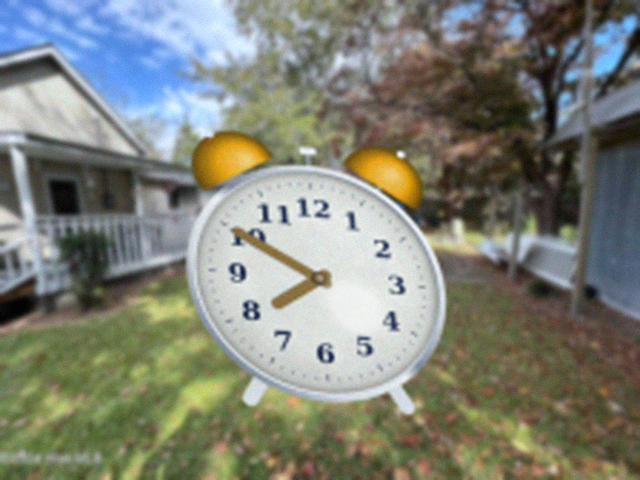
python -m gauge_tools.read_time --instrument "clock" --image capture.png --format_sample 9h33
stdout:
7h50
